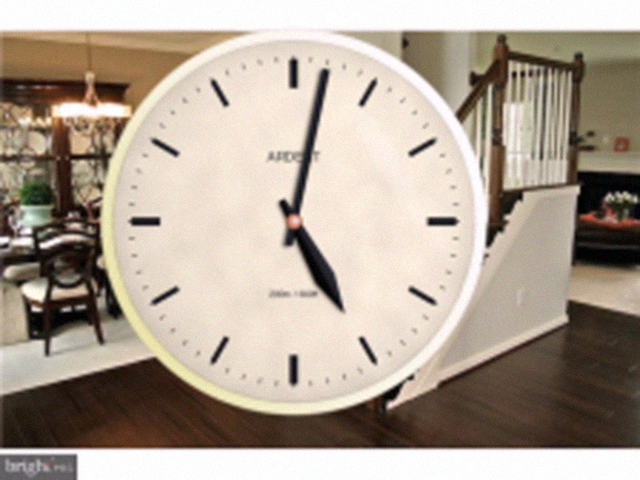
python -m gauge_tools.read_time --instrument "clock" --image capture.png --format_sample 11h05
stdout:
5h02
